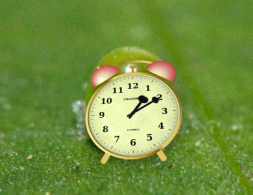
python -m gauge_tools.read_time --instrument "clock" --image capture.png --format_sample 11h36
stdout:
1h10
